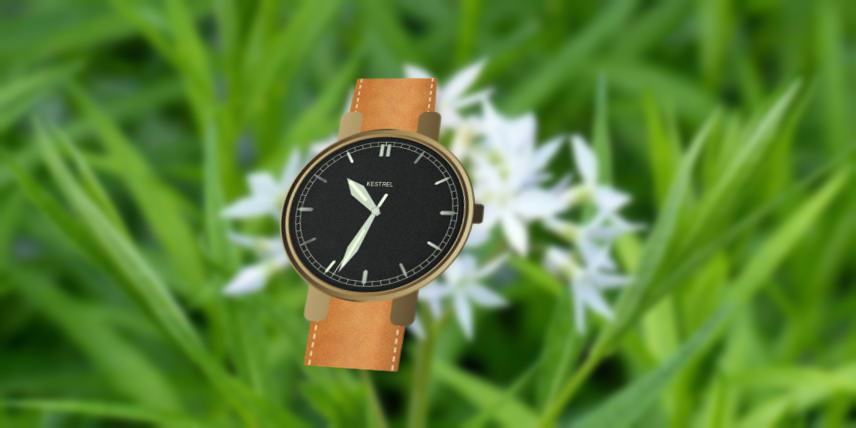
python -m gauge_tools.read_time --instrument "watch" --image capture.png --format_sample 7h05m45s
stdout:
10h33m34s
